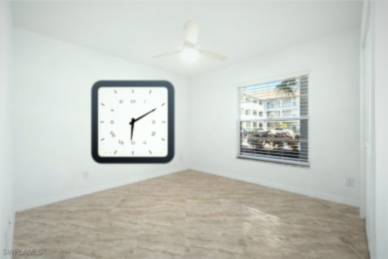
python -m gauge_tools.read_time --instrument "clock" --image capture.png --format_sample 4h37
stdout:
6h10
